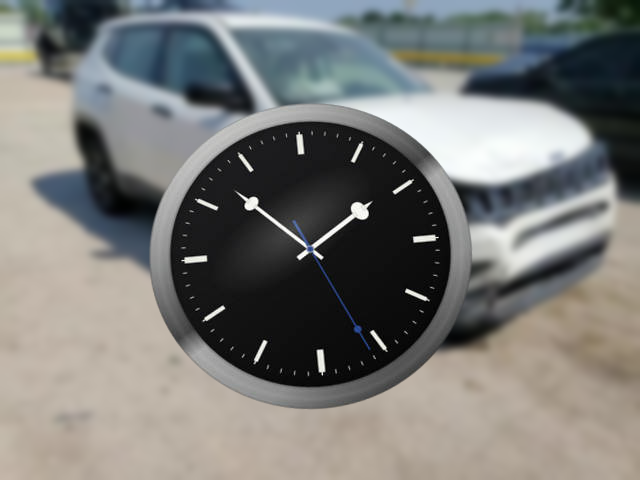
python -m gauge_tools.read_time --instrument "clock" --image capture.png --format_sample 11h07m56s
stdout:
1h52m26s
